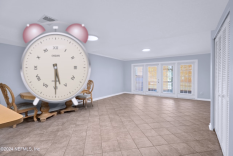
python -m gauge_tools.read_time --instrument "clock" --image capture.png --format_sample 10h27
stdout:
5h30
